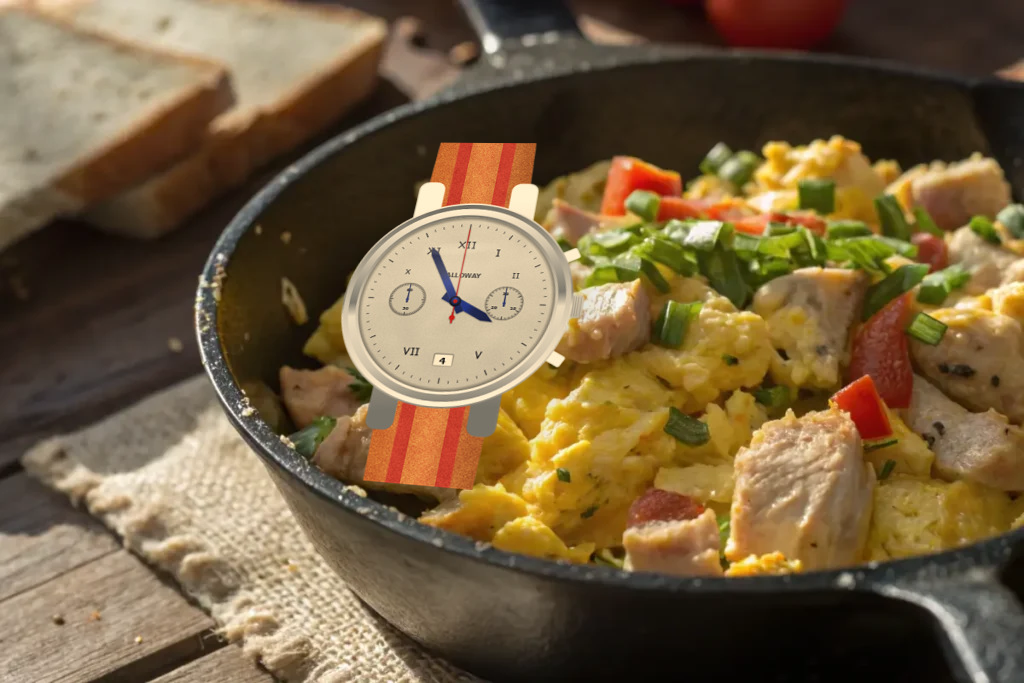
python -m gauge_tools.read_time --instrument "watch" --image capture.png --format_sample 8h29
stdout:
3h55
